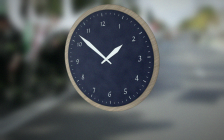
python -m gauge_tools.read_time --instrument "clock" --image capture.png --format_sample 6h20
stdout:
1h52
